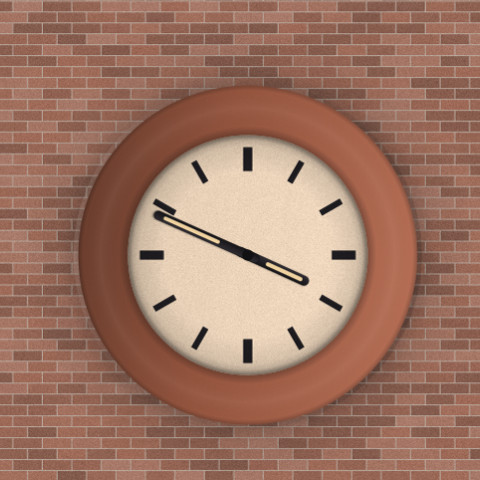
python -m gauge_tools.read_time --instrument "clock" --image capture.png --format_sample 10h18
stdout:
3h49
